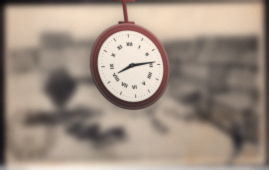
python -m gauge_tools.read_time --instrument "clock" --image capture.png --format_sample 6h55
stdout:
8h14
